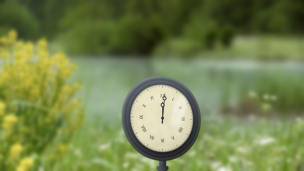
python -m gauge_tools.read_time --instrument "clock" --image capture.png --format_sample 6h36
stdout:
12h01
